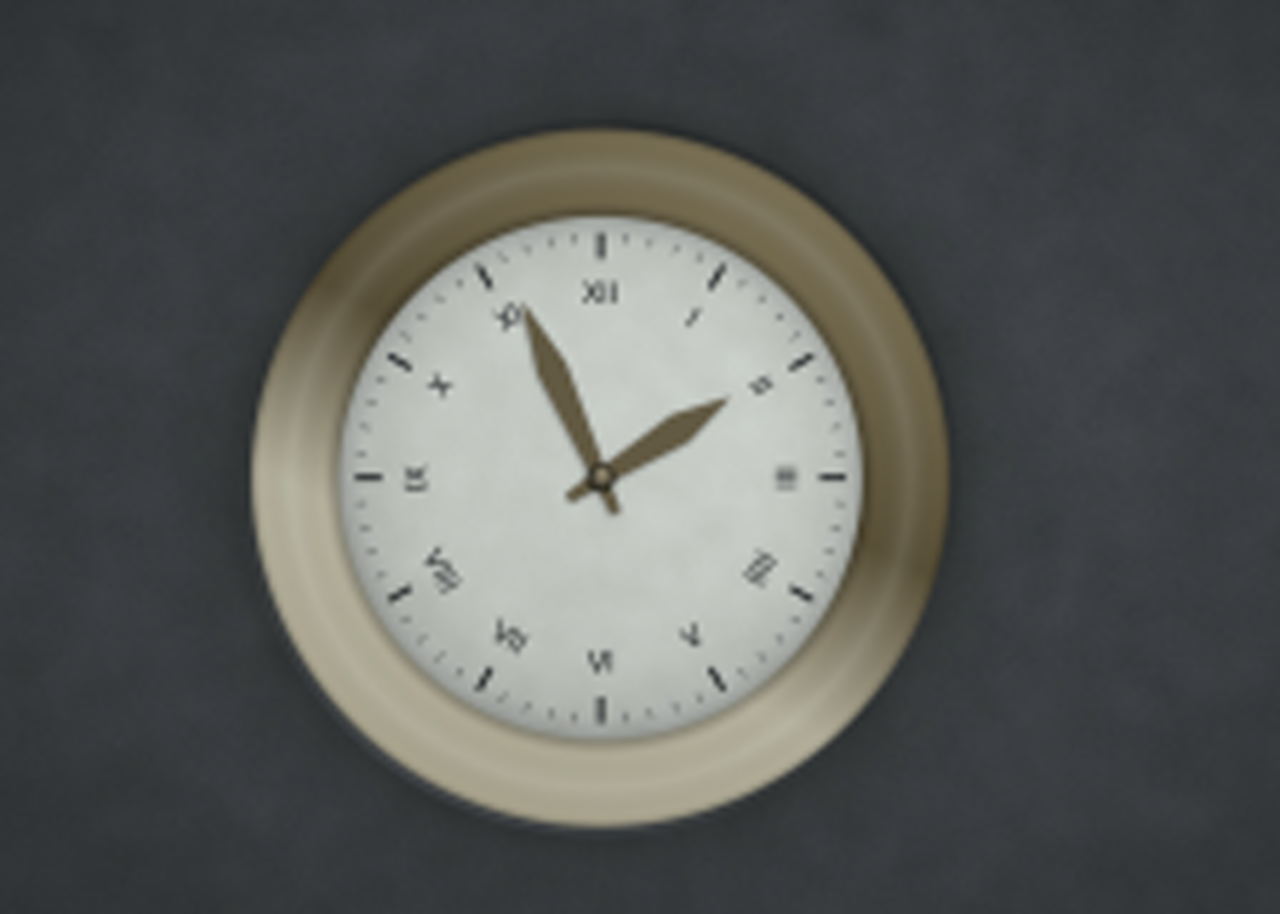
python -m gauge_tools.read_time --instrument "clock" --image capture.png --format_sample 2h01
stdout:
1h56
